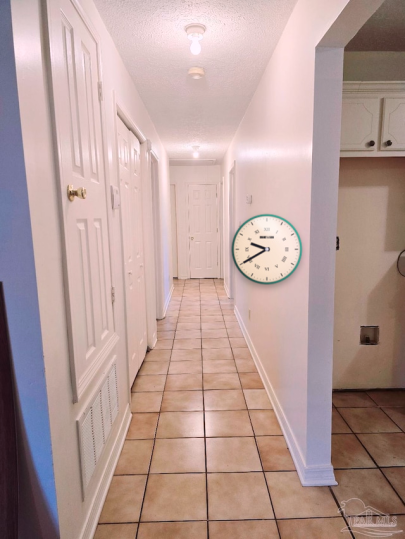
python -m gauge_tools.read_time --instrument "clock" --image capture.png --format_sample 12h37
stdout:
9h40
